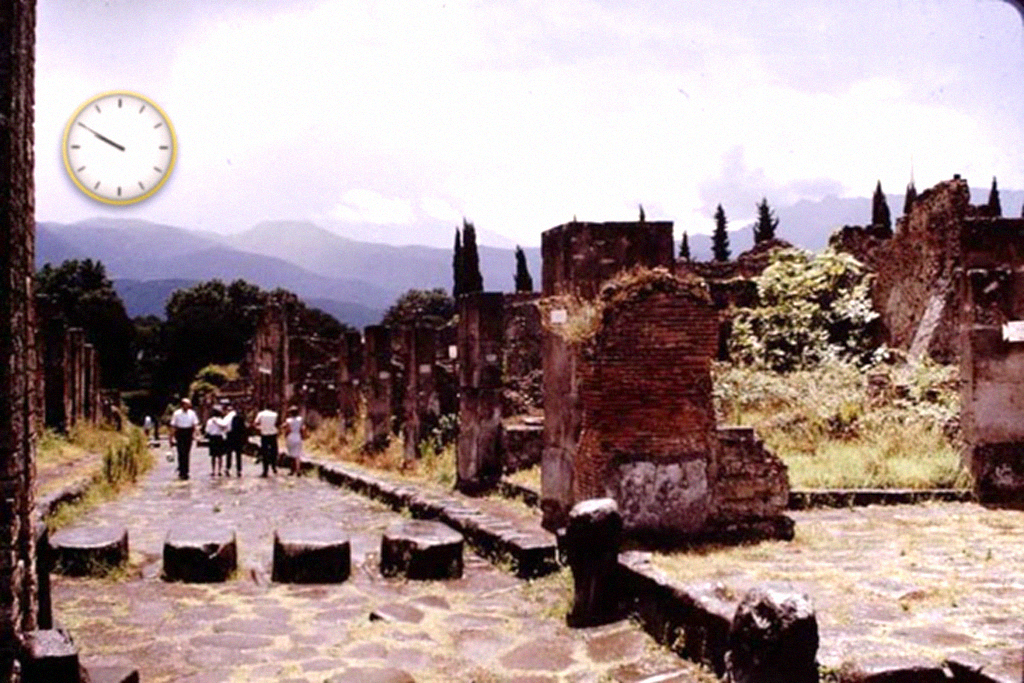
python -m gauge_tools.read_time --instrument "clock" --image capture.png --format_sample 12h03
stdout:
9h50
